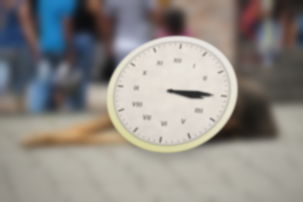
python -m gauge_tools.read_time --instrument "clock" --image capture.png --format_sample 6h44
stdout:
3h15
